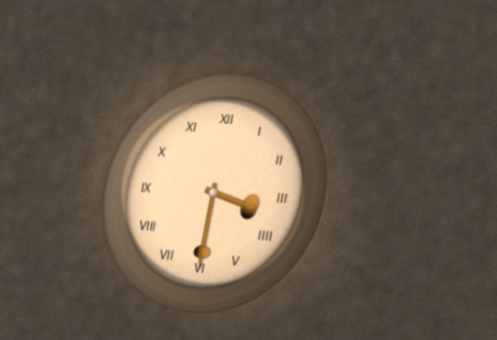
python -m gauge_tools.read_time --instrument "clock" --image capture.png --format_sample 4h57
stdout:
3h30
